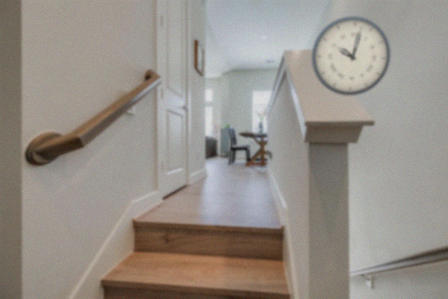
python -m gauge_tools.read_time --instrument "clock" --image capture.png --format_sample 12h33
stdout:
10h02
